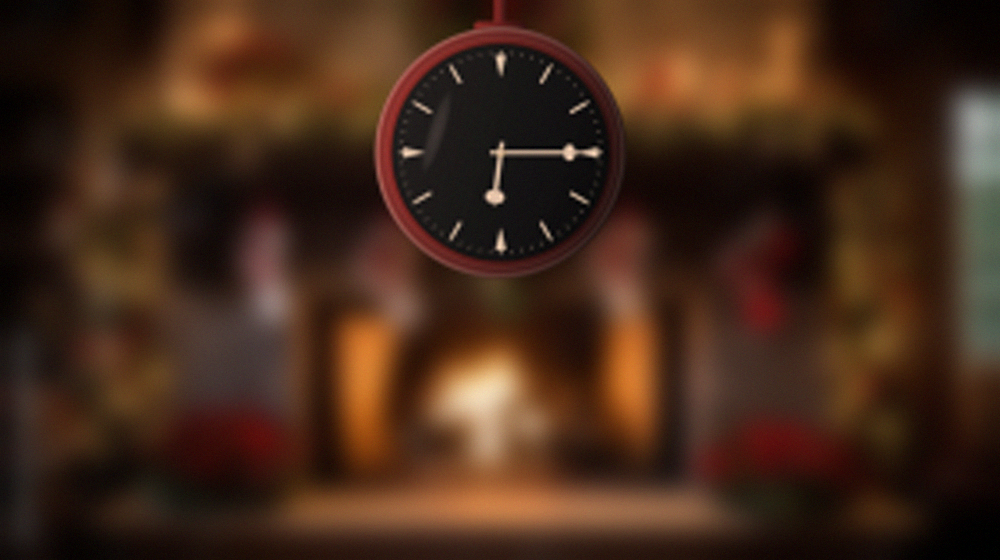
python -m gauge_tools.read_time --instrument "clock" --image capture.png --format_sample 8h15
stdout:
6h15
